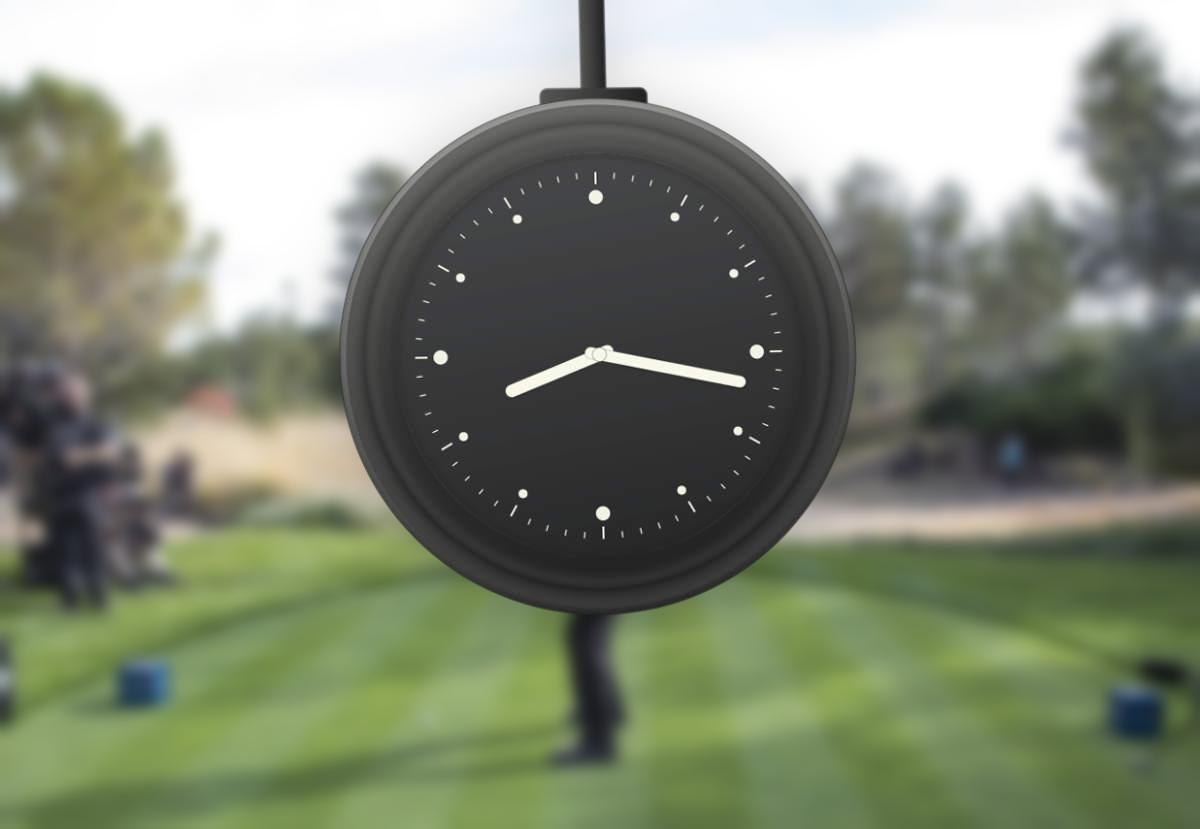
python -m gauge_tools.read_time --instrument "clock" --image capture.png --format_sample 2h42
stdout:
8h17
